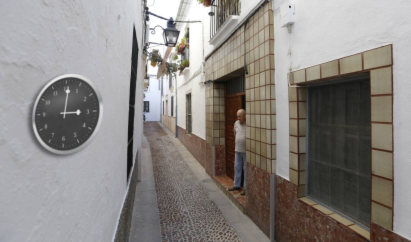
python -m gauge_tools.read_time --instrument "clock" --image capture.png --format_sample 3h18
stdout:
3h01
